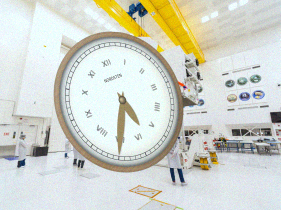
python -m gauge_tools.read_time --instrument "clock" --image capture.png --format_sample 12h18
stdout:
5h35
